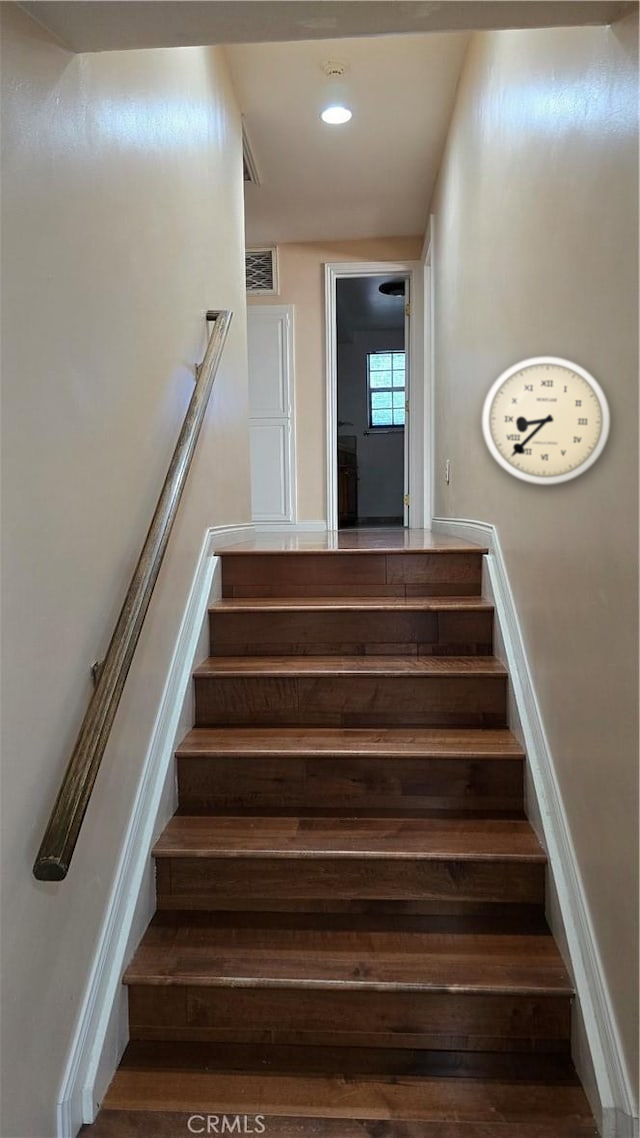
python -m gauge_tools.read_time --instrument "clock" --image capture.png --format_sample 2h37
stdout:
8h37
